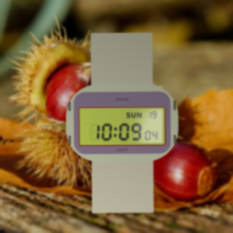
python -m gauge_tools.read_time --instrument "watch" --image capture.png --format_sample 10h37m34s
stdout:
10h09m04s
